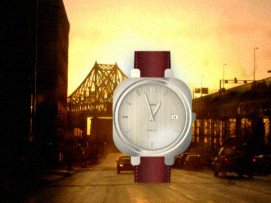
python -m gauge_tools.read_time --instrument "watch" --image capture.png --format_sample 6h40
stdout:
12h57
